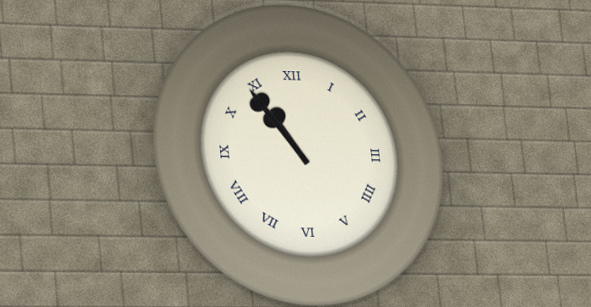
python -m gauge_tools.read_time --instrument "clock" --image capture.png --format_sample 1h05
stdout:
10h54
